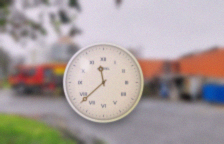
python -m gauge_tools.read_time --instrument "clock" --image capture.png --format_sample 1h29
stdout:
11h38
